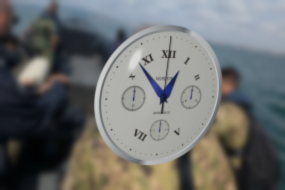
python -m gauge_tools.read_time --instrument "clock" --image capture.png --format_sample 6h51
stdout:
12h53
